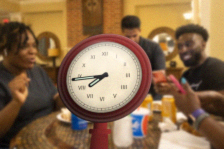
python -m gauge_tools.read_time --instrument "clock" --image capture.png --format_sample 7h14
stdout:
7h44
